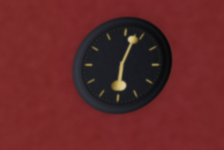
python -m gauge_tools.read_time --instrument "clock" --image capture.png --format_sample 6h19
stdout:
6h03
